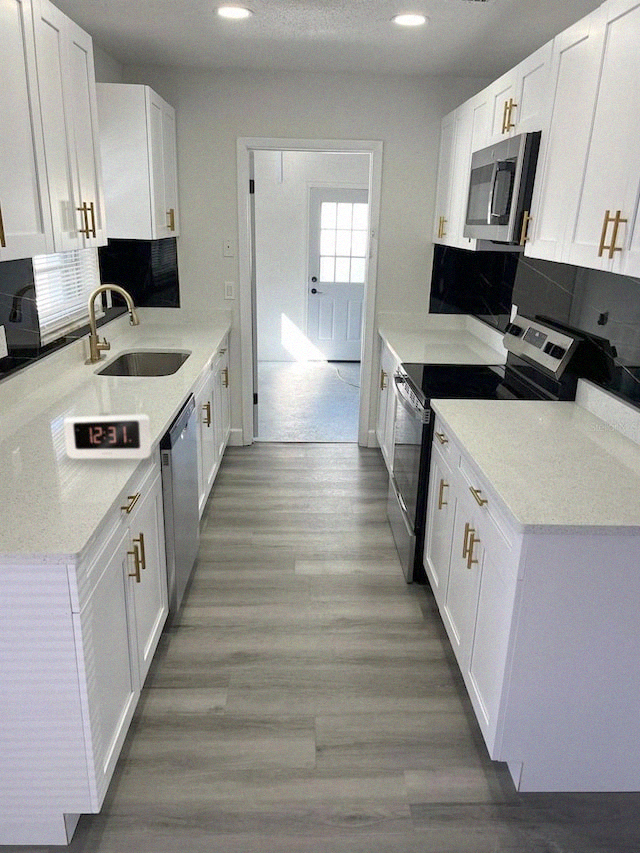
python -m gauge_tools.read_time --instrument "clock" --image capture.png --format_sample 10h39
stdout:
12h31
